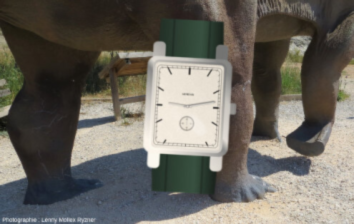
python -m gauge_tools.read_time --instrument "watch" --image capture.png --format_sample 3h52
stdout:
9h13
